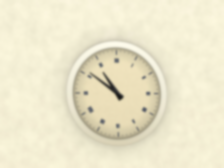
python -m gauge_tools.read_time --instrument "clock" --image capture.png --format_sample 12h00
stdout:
10h51
